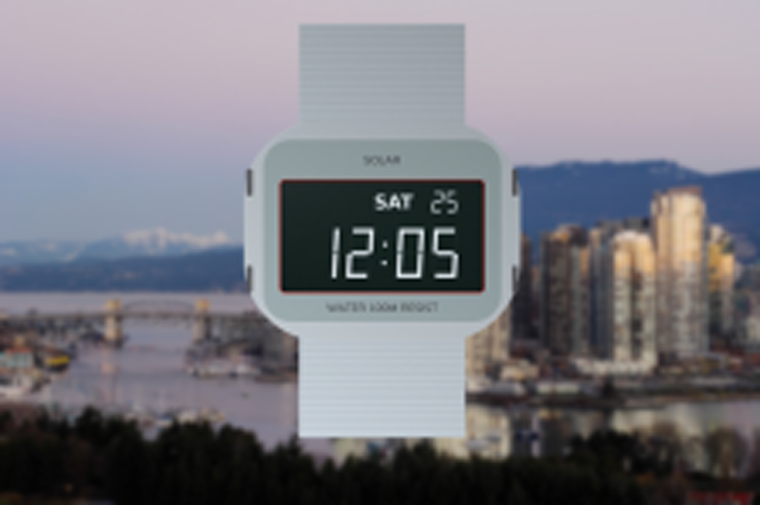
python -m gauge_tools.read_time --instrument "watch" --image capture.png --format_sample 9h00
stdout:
12h05
